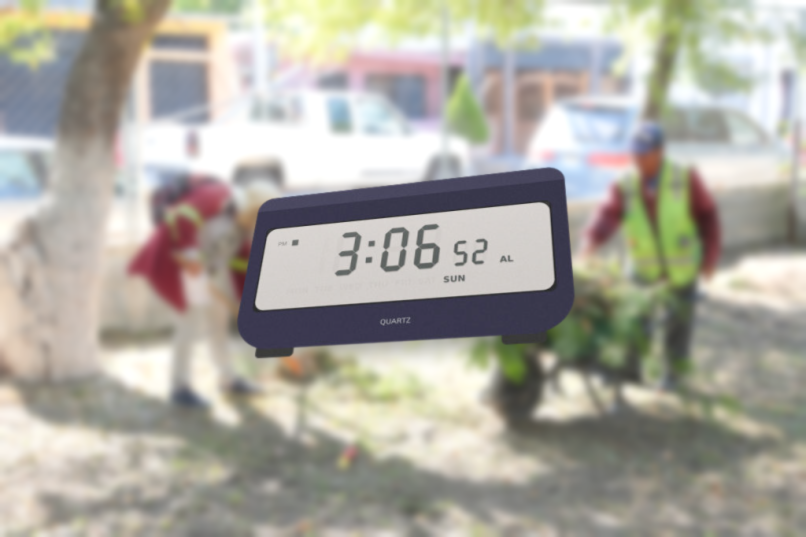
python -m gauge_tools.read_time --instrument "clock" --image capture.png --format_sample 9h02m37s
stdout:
3h06m52s
